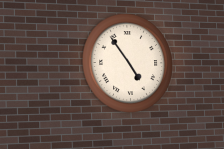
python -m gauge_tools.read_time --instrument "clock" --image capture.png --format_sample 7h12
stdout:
4h54
